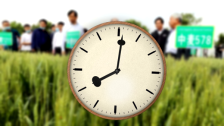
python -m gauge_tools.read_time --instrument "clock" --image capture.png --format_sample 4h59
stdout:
8h01
